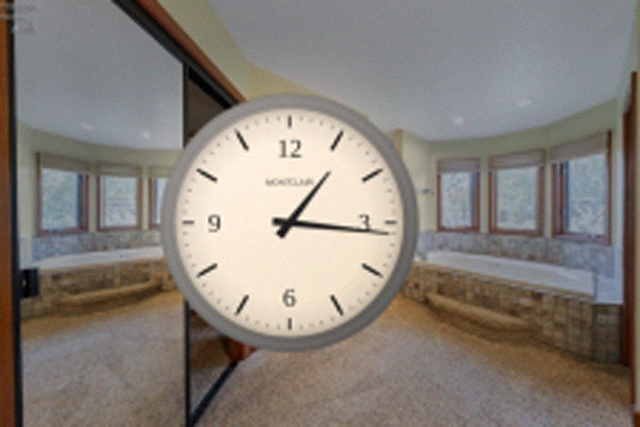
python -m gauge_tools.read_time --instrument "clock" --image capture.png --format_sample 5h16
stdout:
1h16
